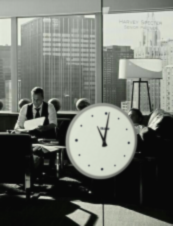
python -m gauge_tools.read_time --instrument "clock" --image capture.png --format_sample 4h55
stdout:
11h01
